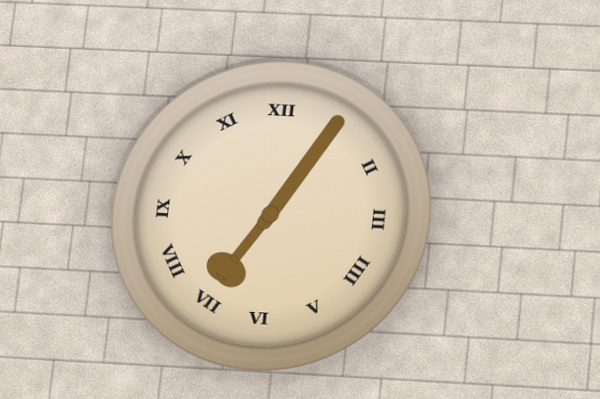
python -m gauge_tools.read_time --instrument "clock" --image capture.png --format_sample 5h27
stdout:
7h05
